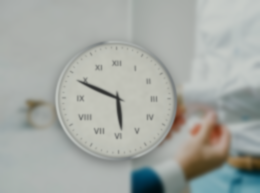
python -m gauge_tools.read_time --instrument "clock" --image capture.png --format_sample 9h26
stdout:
5h49
